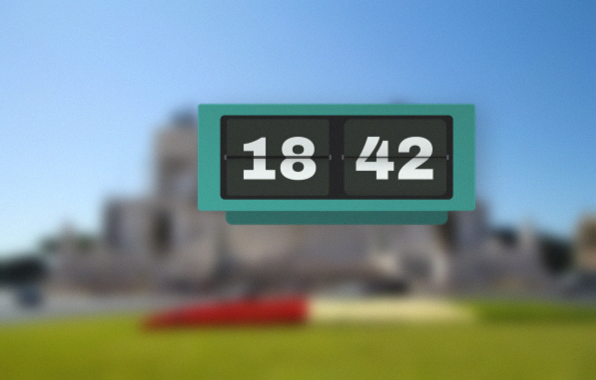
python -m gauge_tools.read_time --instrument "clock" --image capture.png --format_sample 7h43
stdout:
18h42
